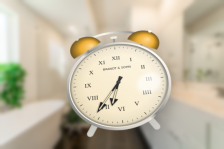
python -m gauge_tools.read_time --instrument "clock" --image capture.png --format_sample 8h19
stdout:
6h36
